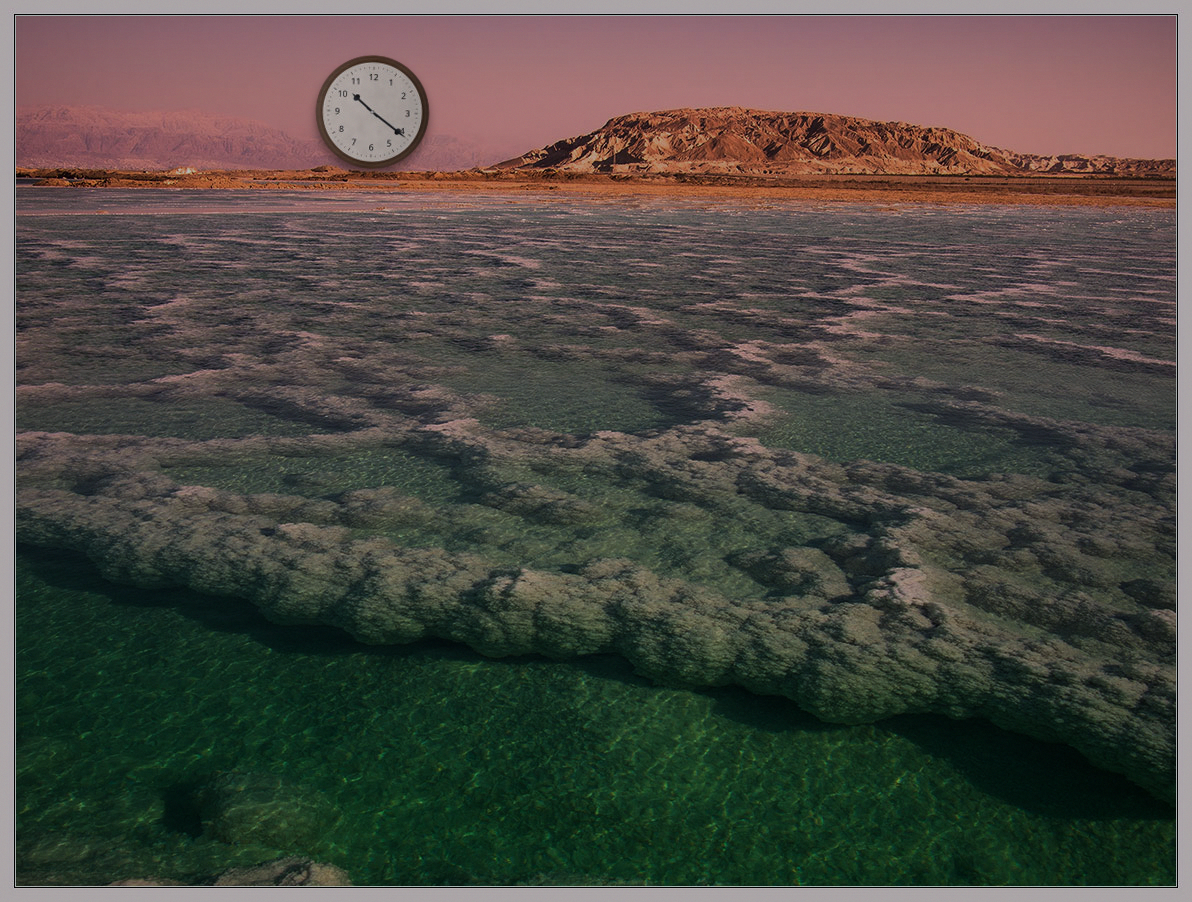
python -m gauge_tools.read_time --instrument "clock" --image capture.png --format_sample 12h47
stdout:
10h21
